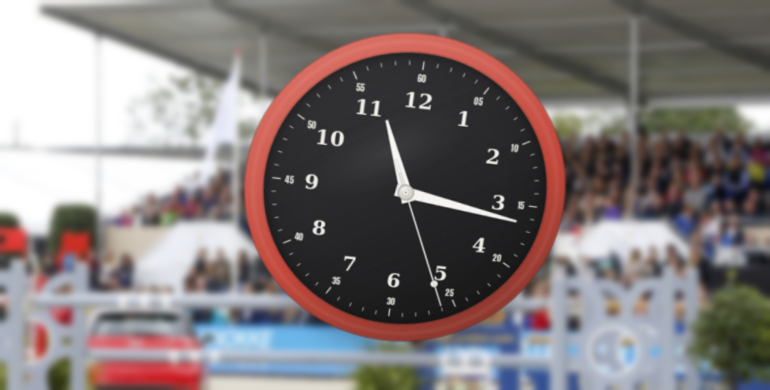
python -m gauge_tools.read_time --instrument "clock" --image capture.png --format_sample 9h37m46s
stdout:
11h16m26s
